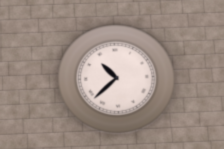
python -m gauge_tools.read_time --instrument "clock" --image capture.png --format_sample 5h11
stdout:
10h38
